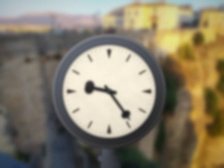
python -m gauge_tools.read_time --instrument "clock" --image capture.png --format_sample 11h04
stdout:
9h24
